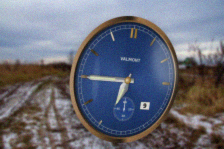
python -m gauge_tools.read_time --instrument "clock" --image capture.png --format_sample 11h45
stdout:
6h45
